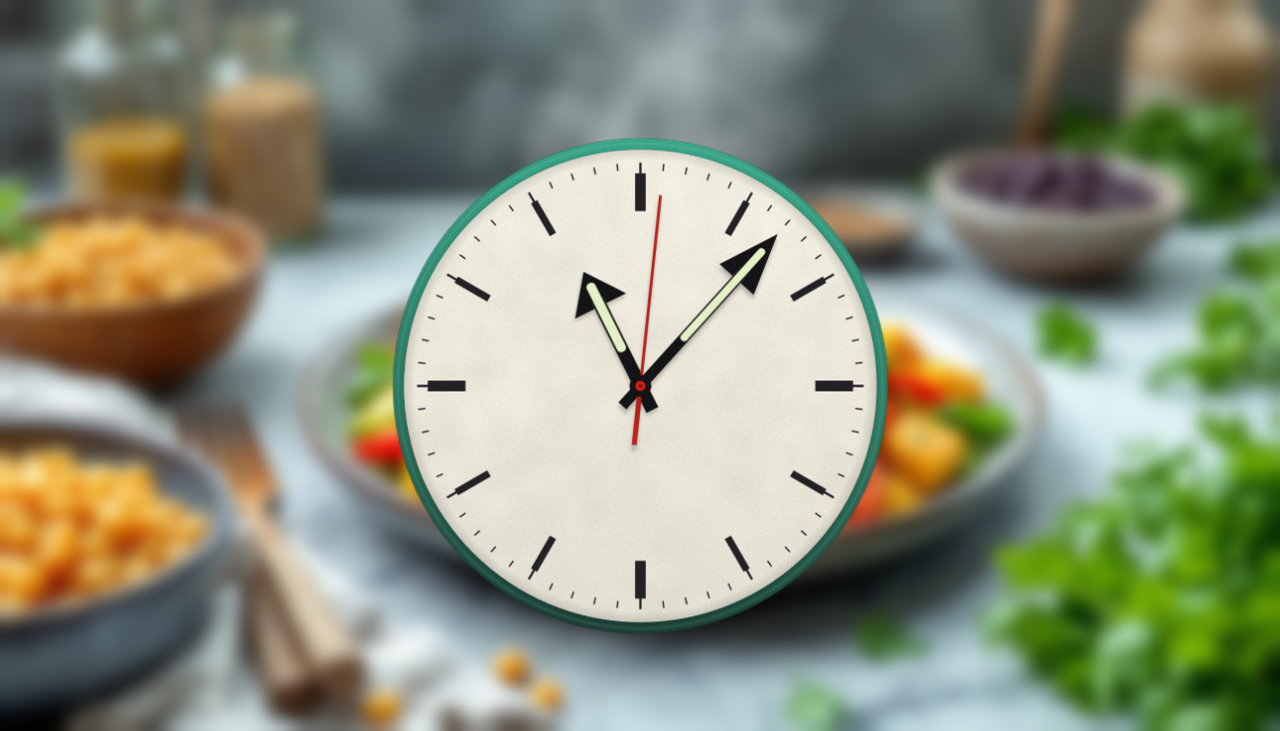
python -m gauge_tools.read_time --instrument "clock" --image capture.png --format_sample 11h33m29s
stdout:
11h07m01s
